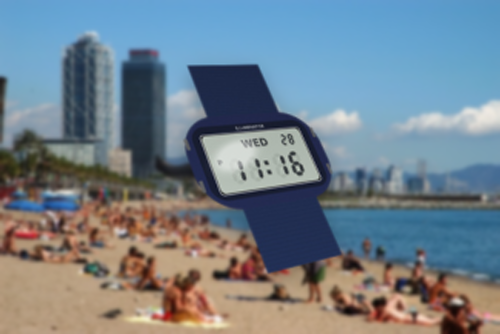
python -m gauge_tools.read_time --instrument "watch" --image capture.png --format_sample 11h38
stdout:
11h16
